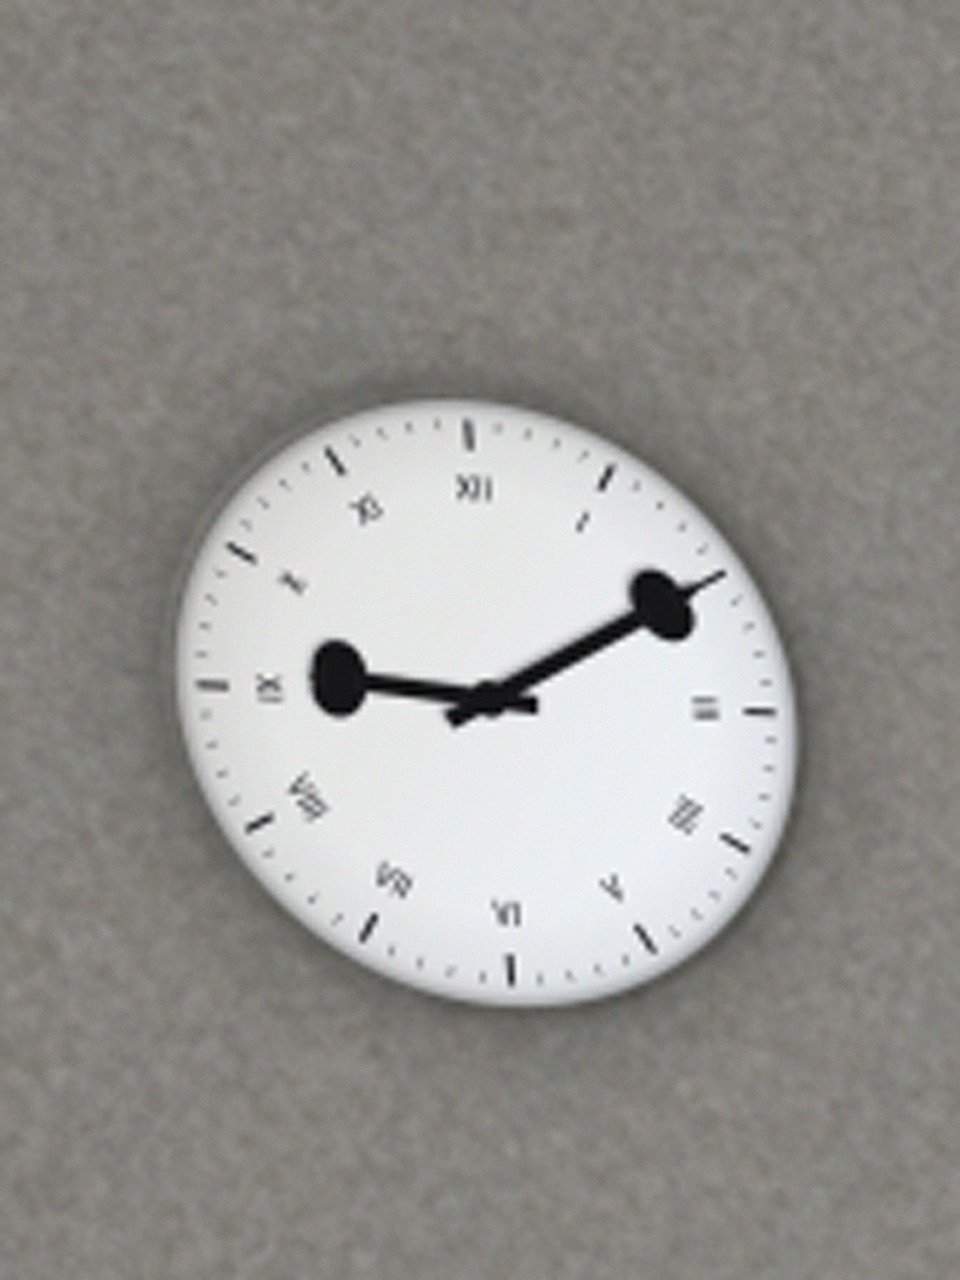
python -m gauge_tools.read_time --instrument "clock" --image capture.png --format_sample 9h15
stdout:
9h10
